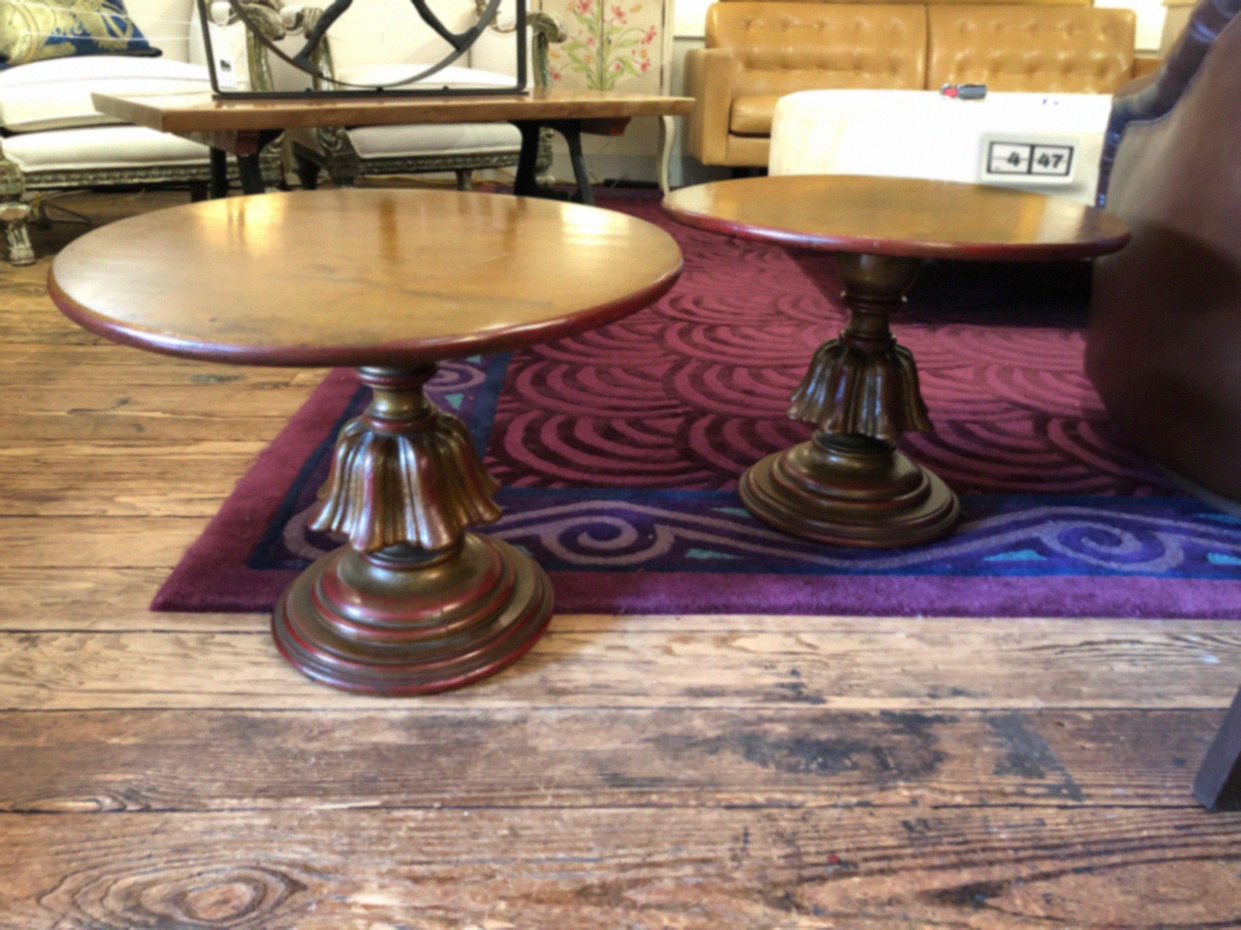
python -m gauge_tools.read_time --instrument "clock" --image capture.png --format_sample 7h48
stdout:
4h47
